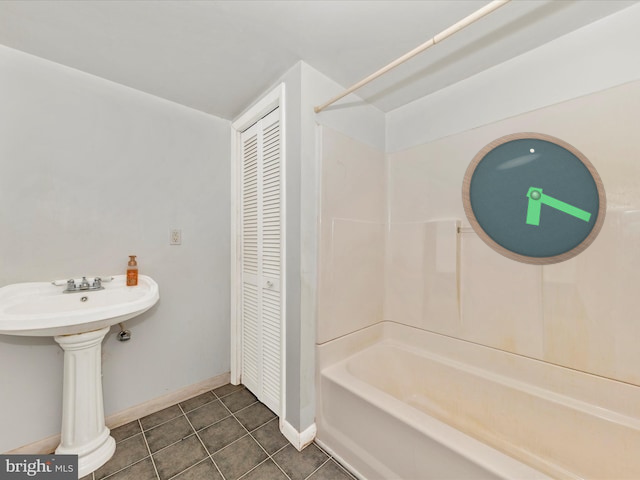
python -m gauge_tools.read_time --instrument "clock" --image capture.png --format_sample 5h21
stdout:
6h19
